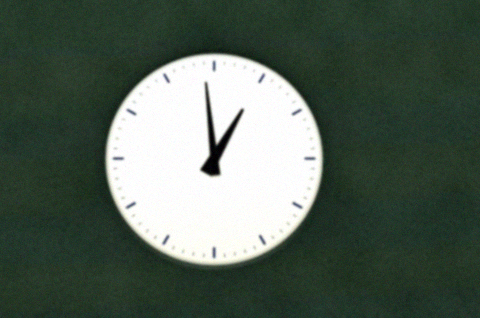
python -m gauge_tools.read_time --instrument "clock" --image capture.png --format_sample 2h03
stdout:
12h59
